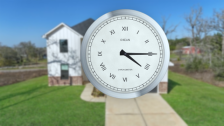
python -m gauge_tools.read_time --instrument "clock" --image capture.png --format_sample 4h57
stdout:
4h15
